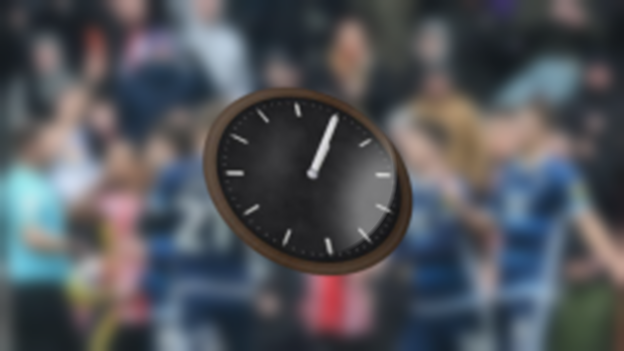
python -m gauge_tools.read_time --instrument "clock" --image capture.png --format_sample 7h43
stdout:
1h05
